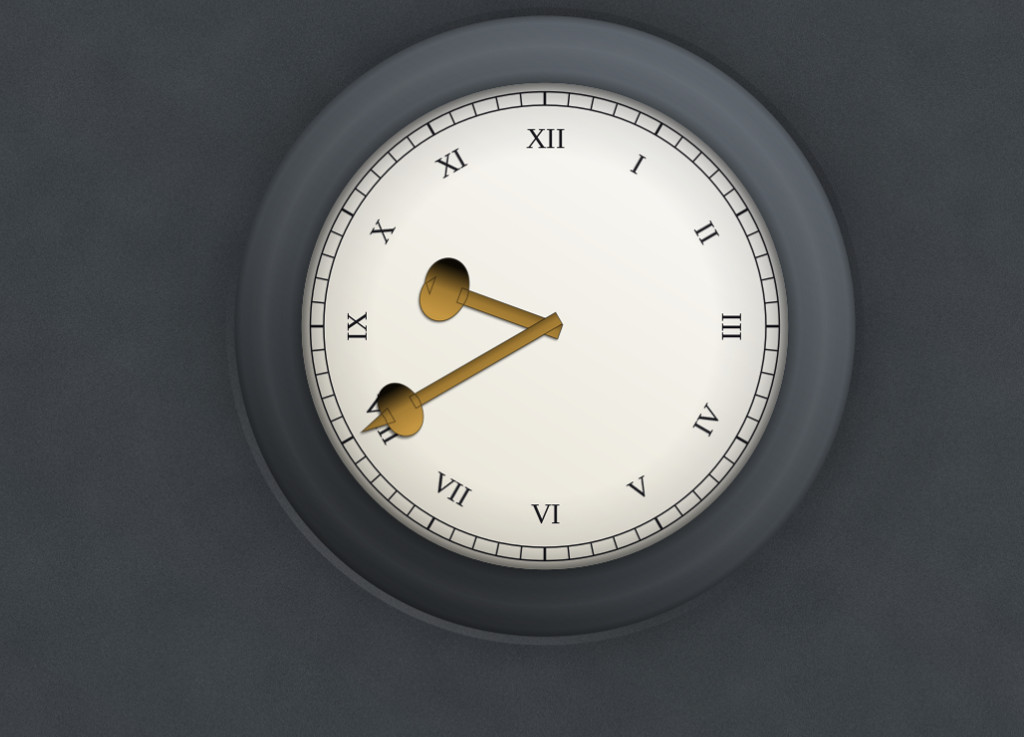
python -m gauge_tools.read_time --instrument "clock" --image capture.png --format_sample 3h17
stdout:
9h40
